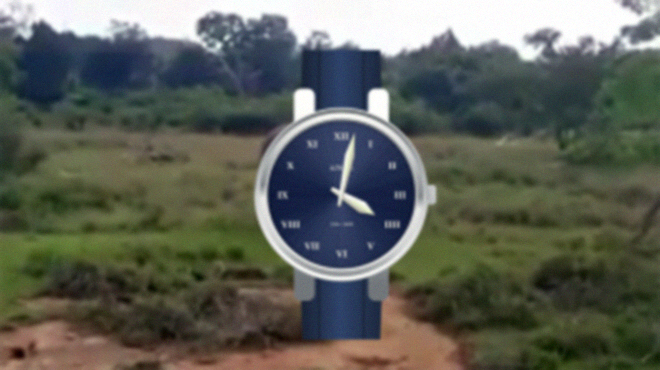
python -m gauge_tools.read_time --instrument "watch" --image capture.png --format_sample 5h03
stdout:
4h02
